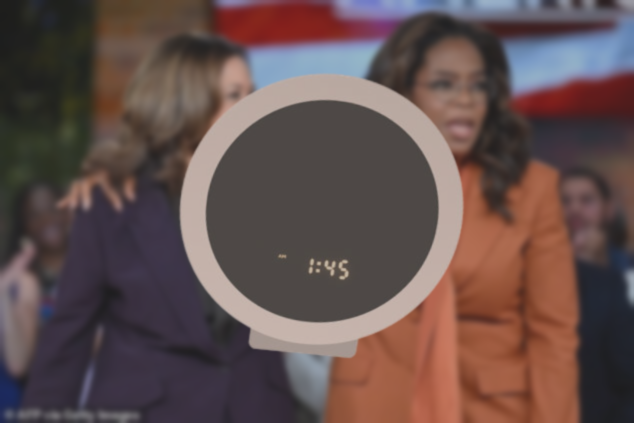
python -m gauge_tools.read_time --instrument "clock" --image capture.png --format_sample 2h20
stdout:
1h45
